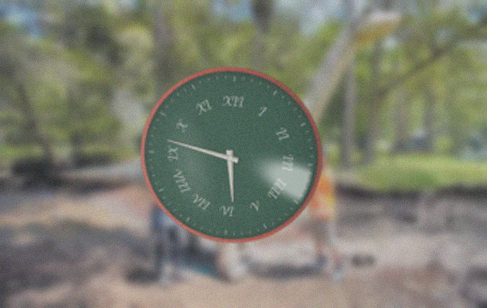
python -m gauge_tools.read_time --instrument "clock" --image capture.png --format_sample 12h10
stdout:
5h47
